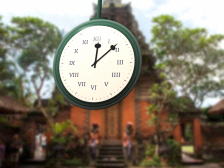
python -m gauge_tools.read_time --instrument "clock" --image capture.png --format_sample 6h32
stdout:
12h08
